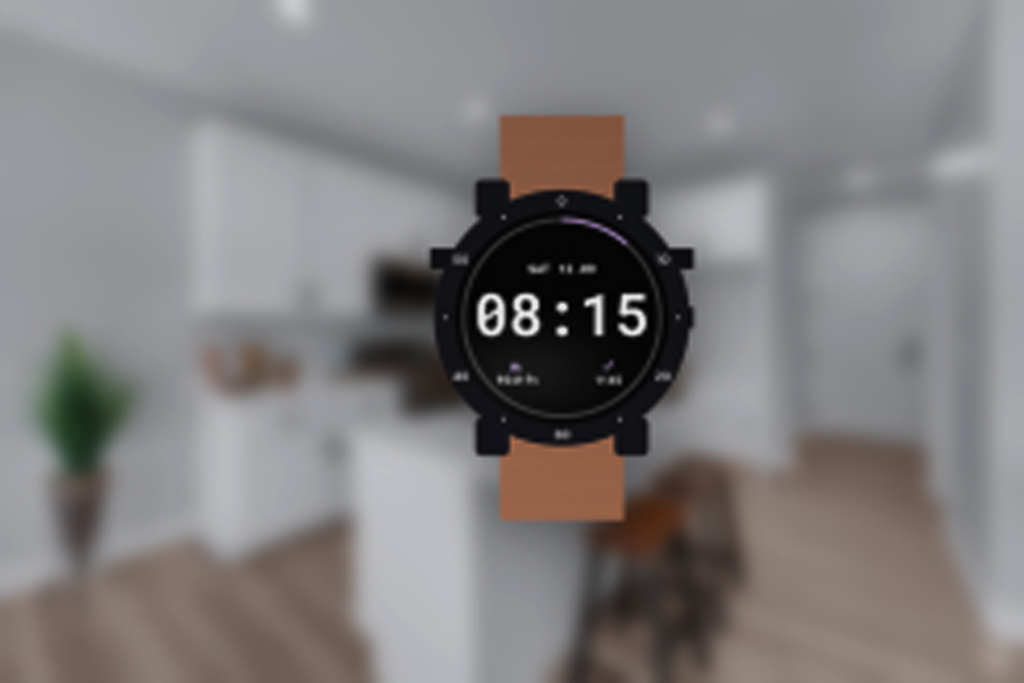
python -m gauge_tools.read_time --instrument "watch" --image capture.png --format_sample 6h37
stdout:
8h15
